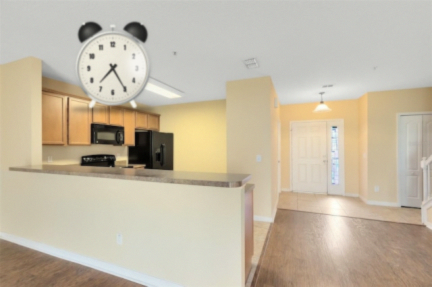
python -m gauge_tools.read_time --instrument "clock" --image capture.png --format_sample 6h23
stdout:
7h25
